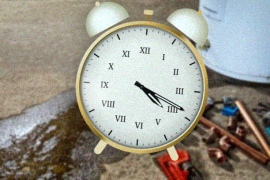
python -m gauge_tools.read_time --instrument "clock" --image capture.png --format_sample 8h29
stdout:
4h19
